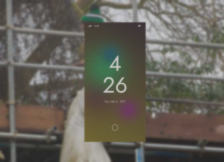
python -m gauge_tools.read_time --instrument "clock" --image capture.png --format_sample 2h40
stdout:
4h26
